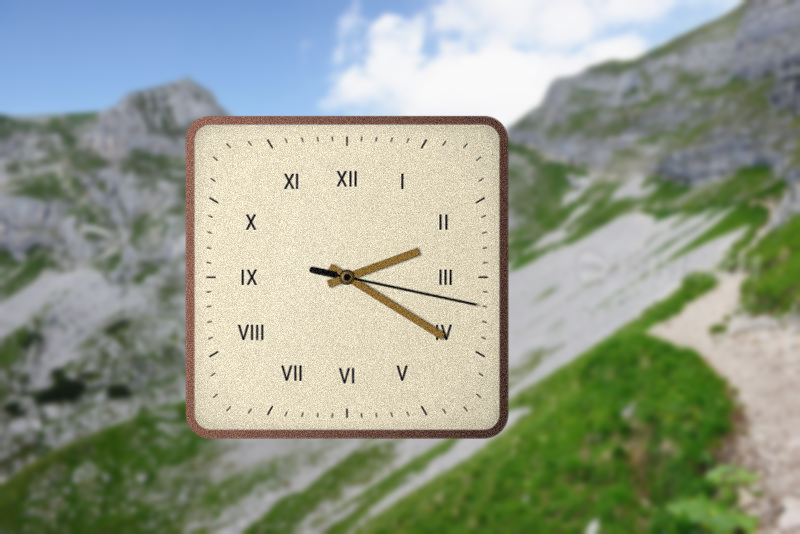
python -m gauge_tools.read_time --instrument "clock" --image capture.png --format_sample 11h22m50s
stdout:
2h20m17s
